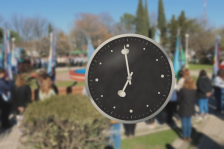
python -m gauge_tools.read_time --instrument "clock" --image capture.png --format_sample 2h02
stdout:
6h59
